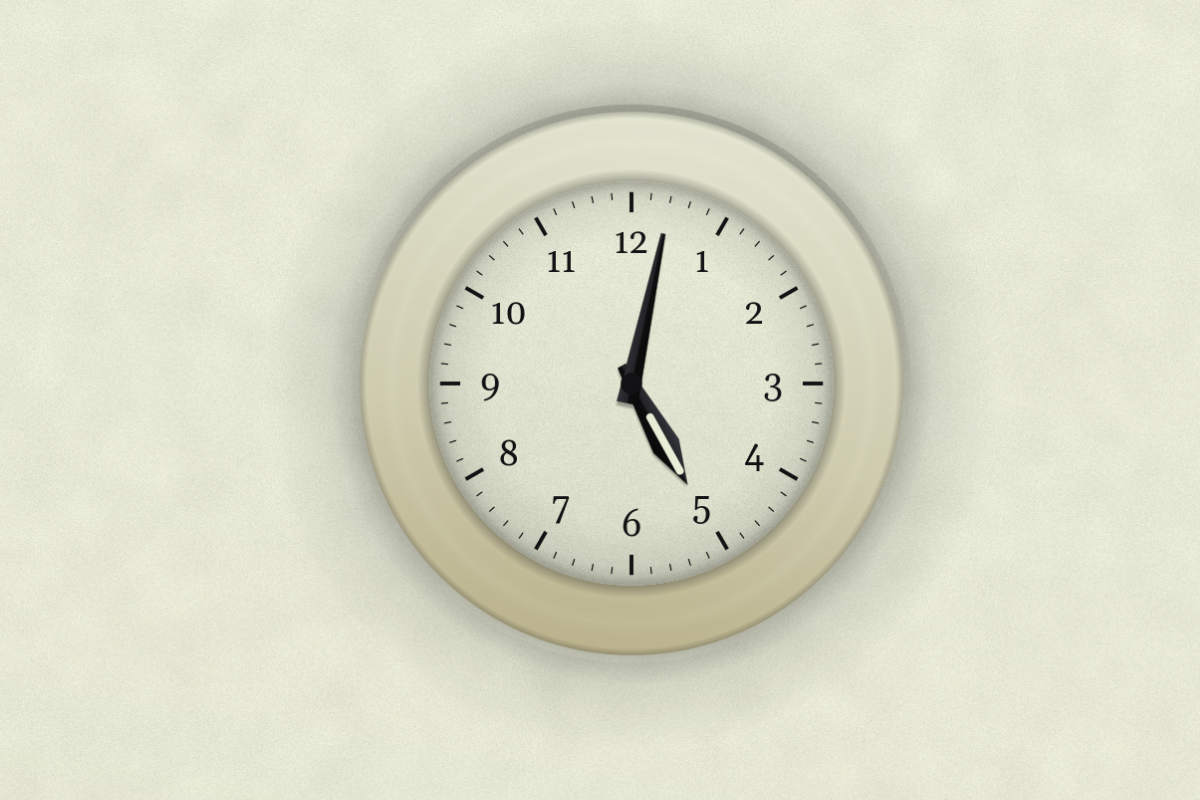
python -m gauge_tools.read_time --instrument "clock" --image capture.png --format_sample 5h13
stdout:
5h02
